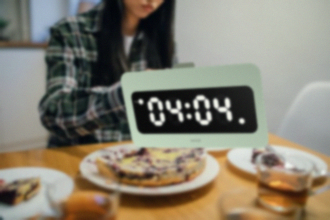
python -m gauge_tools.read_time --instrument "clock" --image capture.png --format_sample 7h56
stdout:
4h04
